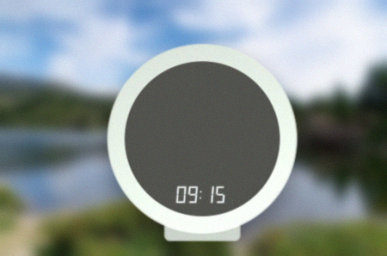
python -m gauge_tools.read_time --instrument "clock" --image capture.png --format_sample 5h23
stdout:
9h15
